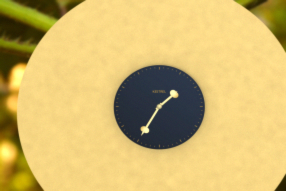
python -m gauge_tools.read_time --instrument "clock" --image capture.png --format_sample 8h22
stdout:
1h35
